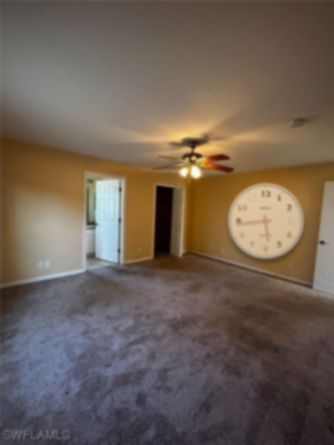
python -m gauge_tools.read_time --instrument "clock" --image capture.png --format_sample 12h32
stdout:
5h44
